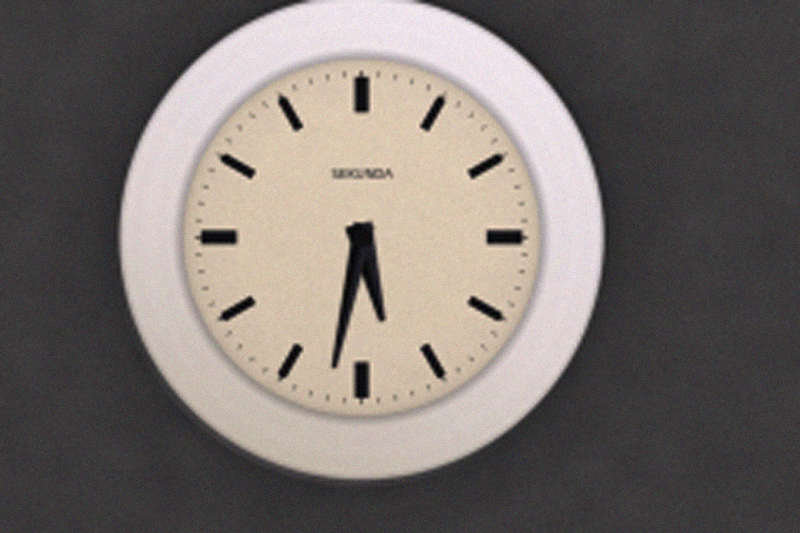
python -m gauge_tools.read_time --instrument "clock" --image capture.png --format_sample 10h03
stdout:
5h32
